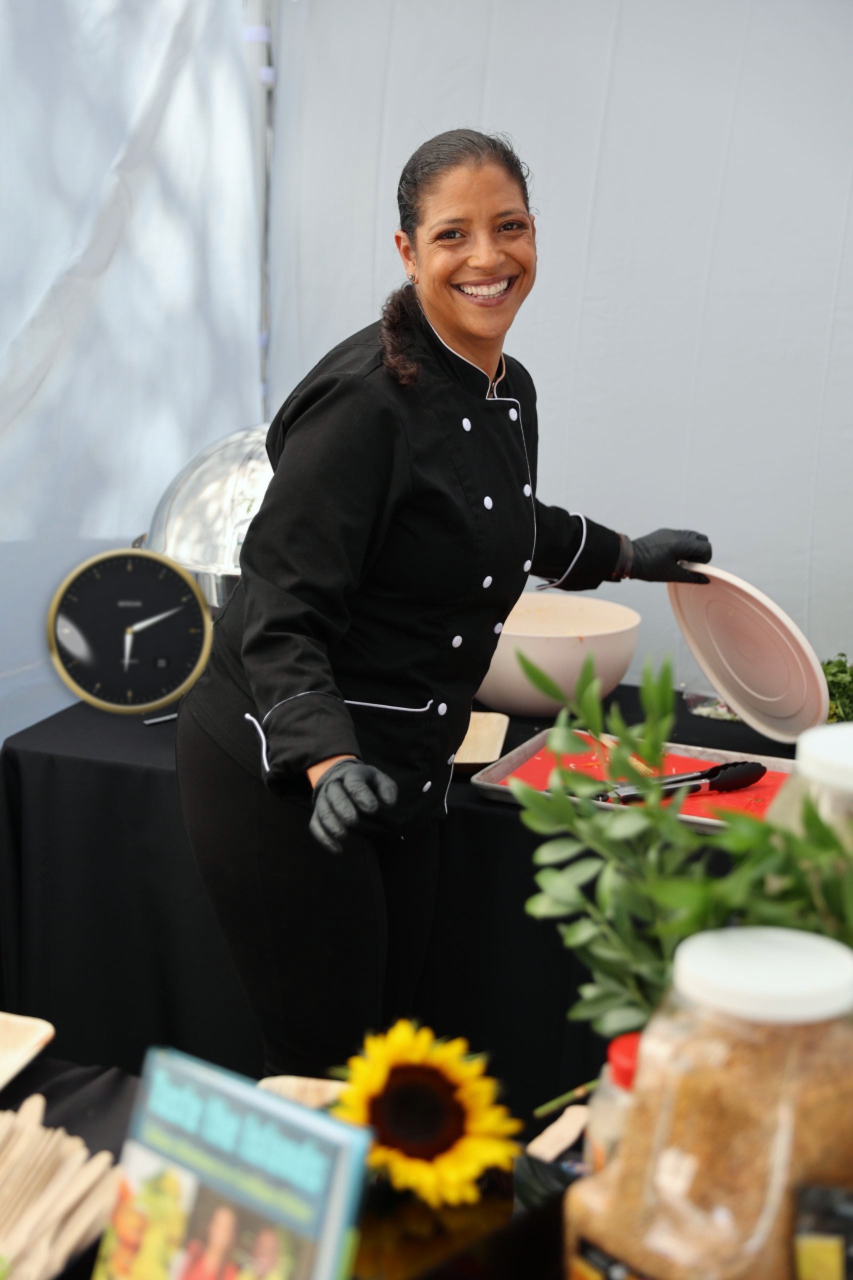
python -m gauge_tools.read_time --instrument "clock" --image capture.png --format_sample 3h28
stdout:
6h11
